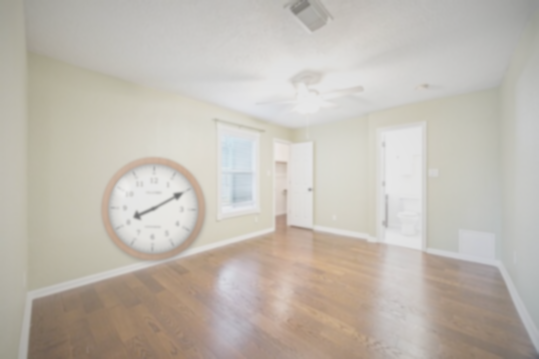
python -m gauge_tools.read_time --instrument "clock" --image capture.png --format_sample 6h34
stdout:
8h10
